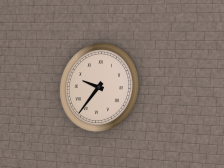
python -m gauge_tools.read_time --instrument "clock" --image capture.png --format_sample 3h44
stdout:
9h36
